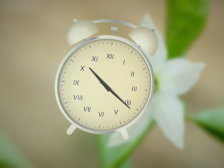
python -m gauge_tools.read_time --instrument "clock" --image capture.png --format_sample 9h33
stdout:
10h21
